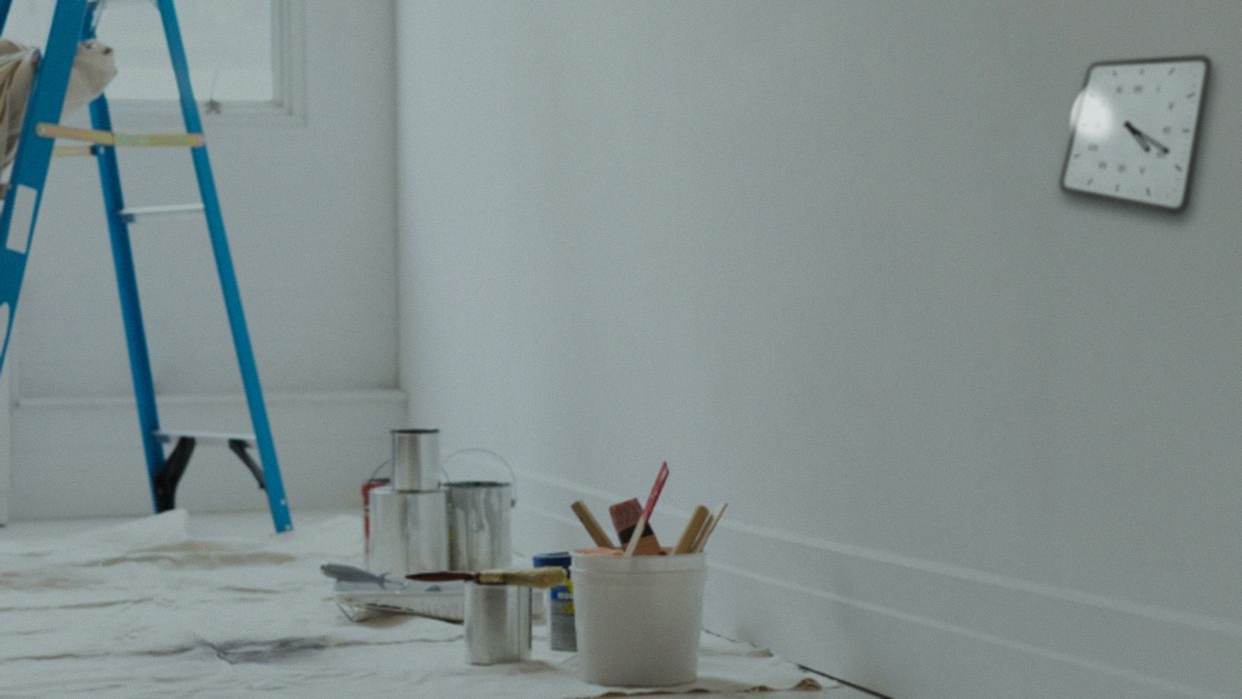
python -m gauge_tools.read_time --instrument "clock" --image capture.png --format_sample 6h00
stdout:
4h19
